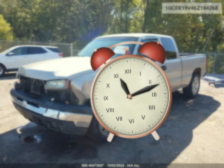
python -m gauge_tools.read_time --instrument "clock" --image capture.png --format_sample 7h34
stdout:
11h12
